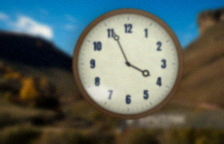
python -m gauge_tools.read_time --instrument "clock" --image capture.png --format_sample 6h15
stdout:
3h56
